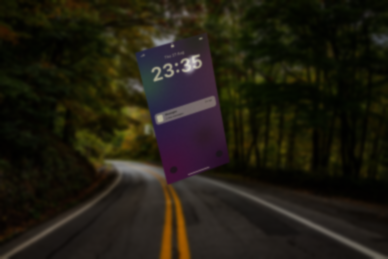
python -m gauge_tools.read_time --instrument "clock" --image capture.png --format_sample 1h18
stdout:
23h35
